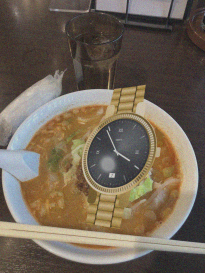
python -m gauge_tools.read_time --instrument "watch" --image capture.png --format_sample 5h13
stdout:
3h54
